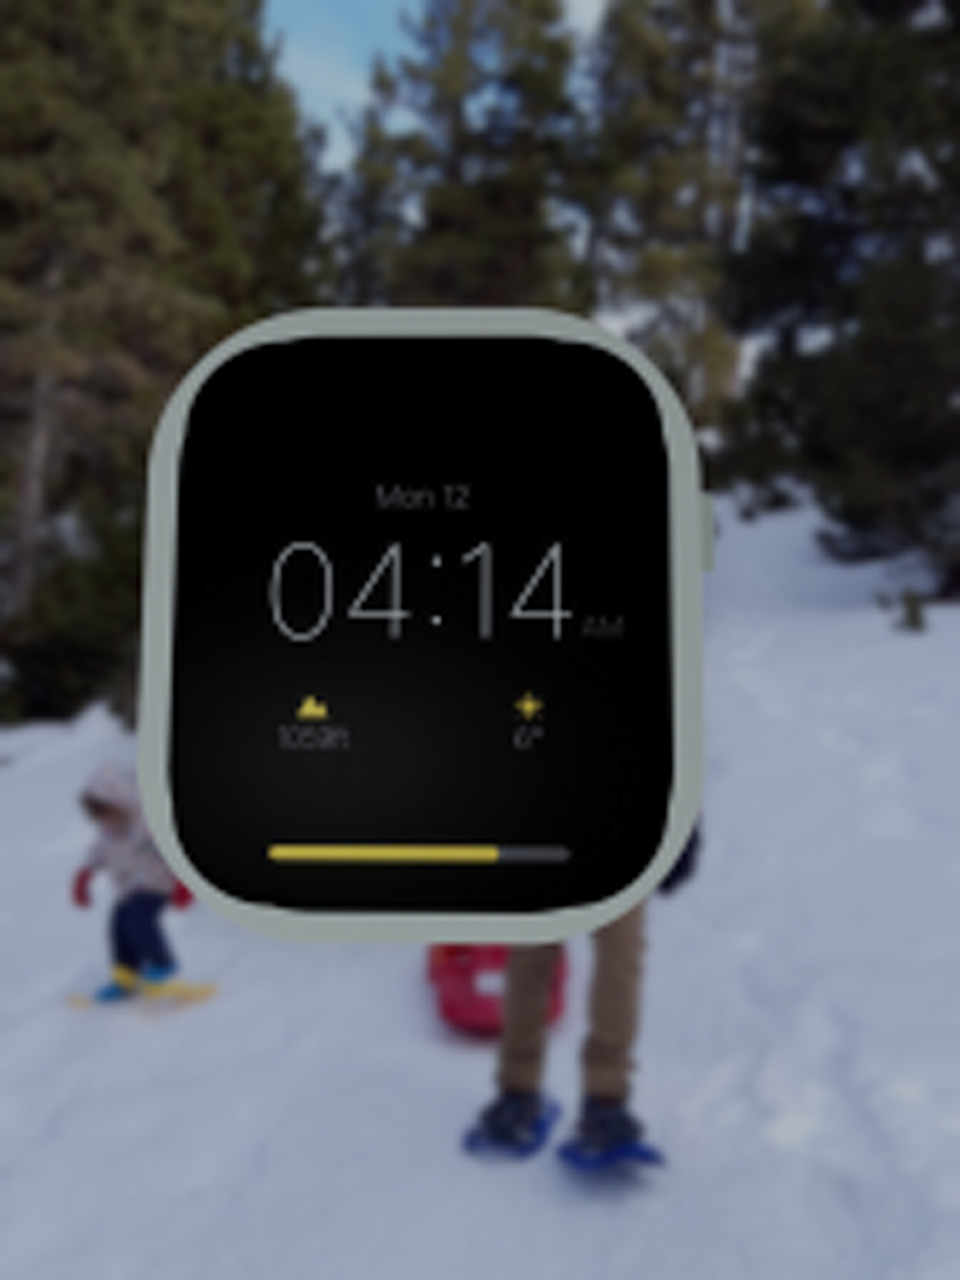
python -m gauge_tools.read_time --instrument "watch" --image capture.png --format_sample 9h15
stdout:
4h14
